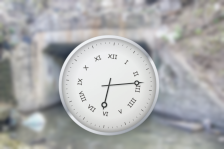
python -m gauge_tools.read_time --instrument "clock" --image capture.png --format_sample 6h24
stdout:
6h13
